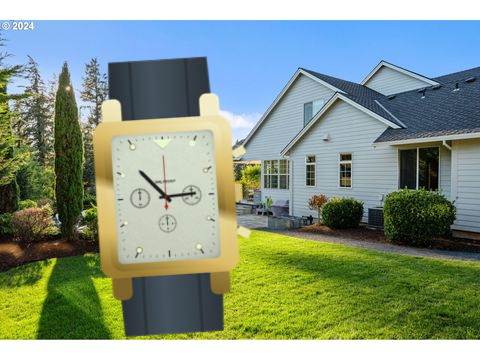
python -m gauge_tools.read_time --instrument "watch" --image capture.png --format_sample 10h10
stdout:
2h53
